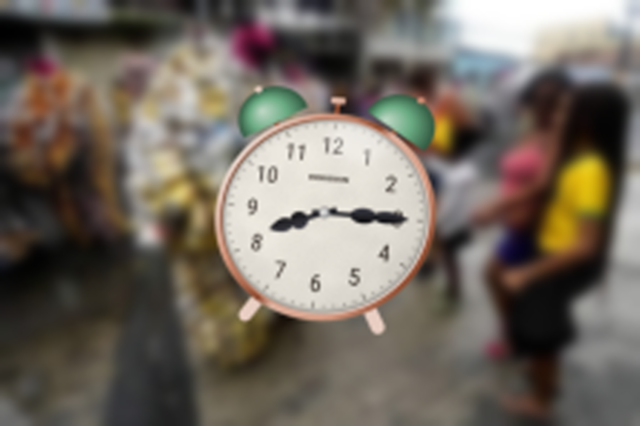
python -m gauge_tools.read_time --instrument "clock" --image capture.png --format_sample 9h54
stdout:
8h15
